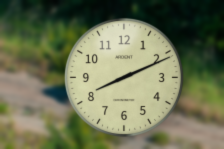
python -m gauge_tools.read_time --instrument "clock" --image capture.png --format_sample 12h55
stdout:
8h11
